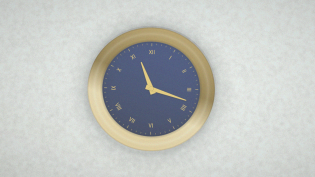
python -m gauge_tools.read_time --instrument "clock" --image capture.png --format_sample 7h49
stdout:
11h18
